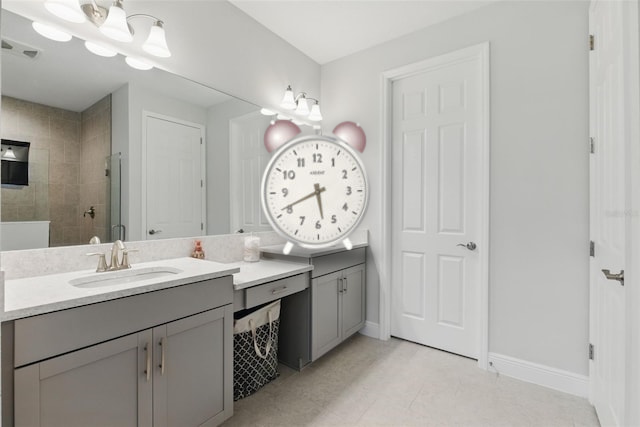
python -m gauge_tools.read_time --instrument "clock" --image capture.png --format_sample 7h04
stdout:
5h41
